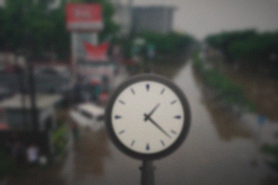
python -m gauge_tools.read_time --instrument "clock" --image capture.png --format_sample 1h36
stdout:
1h22
